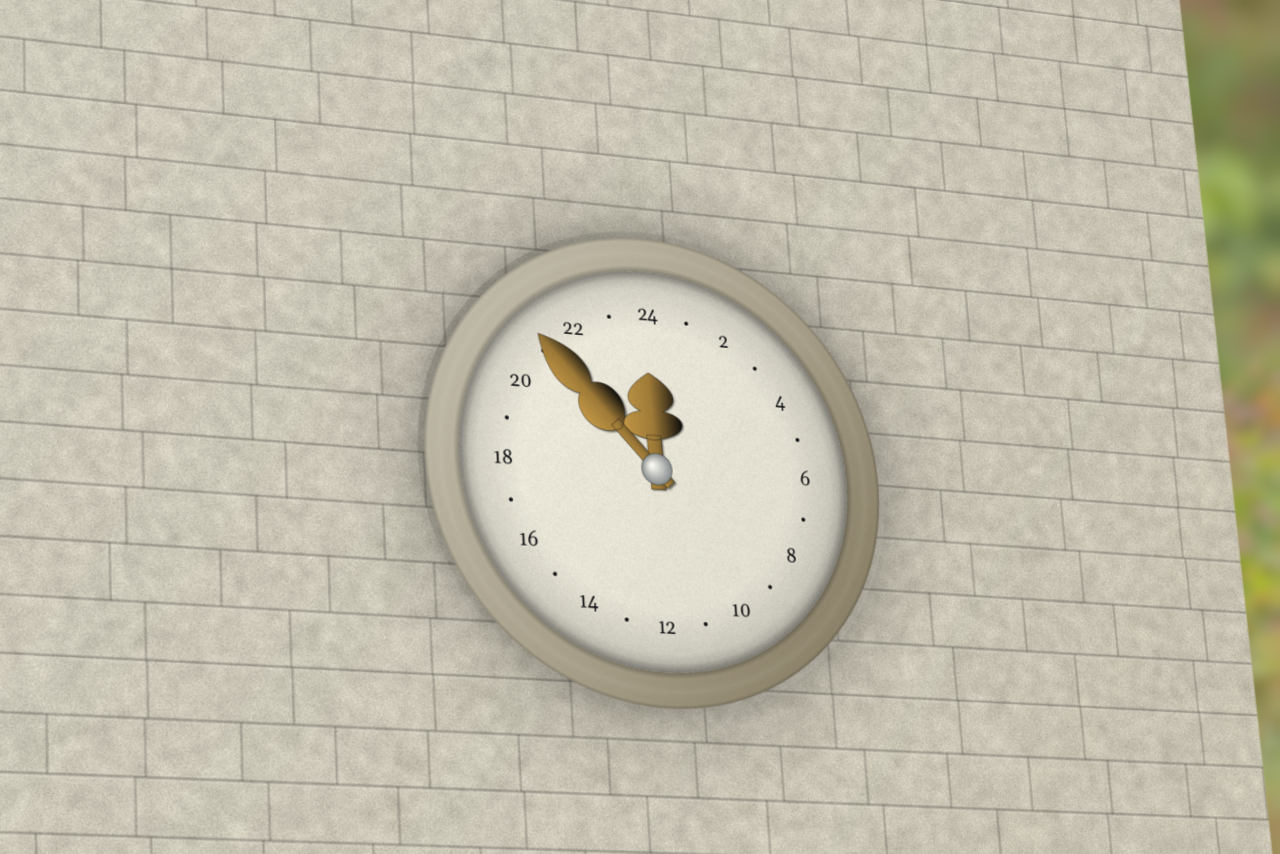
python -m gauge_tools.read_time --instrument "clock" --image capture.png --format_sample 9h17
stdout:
23h53
